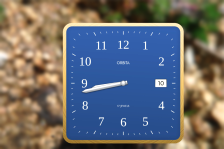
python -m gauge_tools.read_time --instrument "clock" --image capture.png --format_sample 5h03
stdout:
8h43
